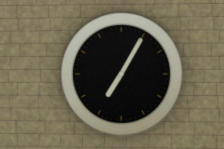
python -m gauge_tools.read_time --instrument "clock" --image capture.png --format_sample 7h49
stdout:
7h05
